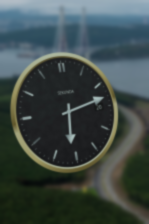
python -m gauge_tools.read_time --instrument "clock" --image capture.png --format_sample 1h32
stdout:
6h13
